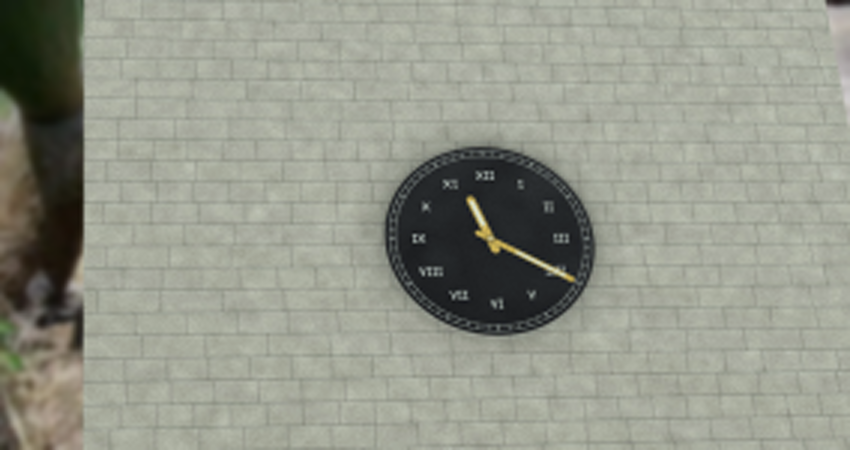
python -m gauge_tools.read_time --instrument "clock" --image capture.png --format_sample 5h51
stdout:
11h20
